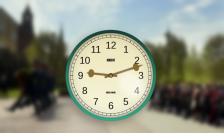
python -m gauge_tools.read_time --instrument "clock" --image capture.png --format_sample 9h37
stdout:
9h12
